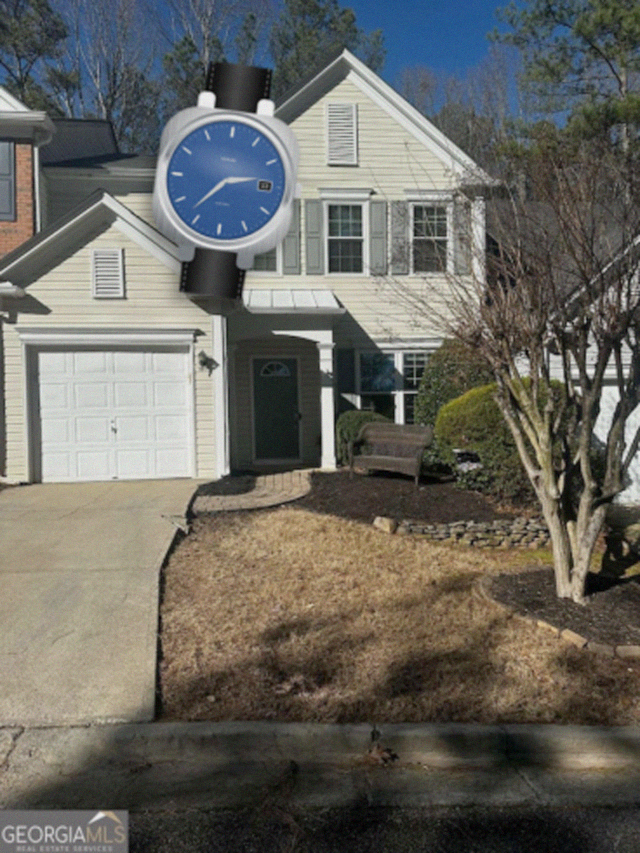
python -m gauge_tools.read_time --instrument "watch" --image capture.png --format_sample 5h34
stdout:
2h37
